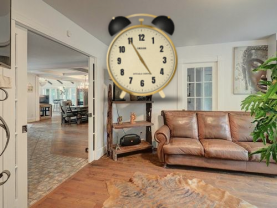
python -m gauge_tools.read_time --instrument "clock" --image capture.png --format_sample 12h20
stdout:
4h55
